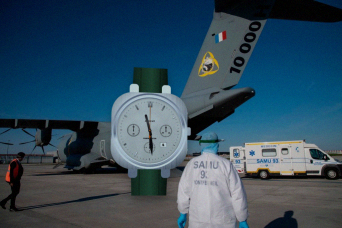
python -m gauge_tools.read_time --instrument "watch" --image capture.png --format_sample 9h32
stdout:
11h29
